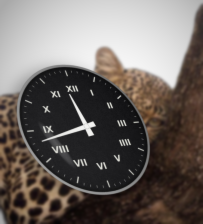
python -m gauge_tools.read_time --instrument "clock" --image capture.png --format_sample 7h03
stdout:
11h43
